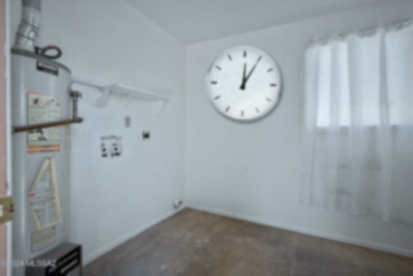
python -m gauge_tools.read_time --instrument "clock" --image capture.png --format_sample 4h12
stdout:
12h05
